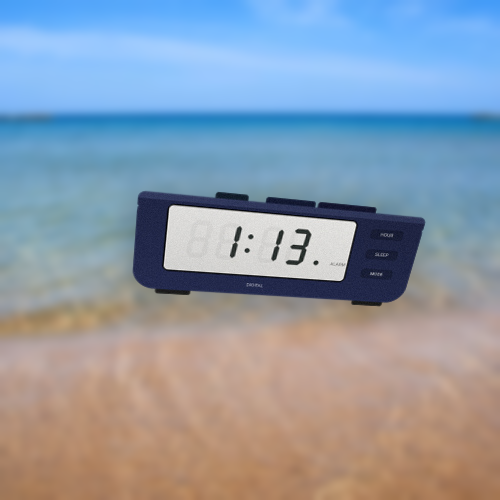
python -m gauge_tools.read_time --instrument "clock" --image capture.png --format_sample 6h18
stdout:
1h13
